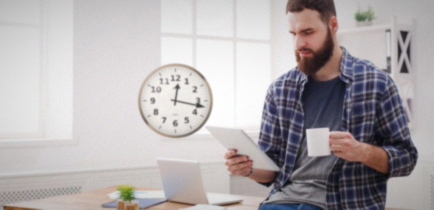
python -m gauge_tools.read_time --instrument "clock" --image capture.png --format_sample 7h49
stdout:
12h17
